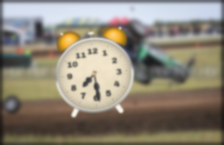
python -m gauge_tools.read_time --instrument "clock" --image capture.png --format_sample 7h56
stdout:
7h29
